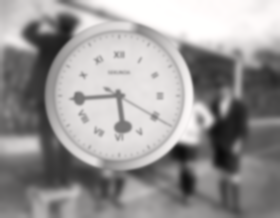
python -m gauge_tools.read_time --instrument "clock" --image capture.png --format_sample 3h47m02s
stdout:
5h44m20s
